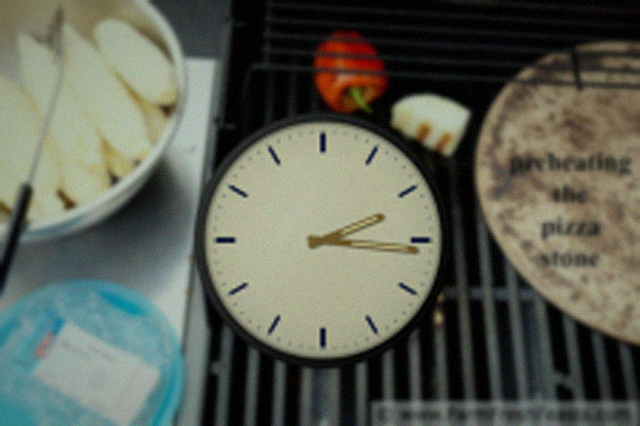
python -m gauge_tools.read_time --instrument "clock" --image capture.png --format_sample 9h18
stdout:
2h16
